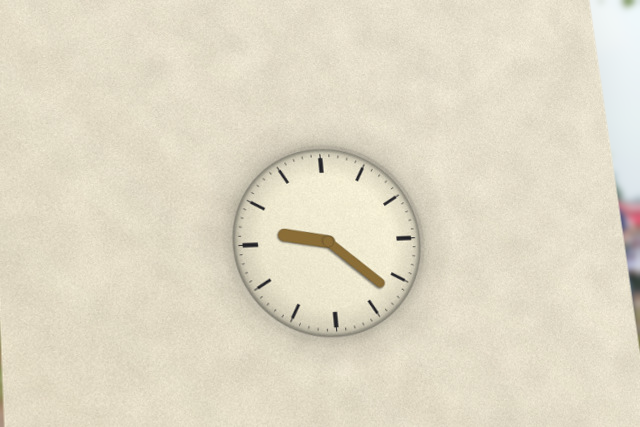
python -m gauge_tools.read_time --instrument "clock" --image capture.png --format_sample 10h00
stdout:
9h22
